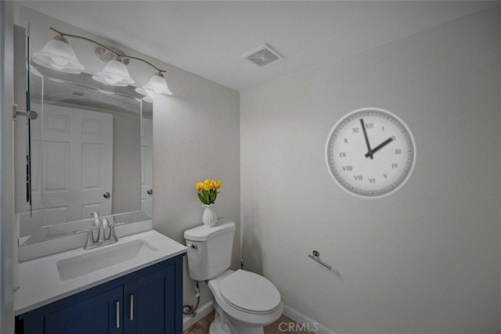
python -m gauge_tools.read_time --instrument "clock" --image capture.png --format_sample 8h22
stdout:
1h58
